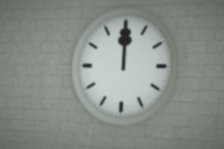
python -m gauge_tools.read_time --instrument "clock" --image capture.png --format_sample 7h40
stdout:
12h00
